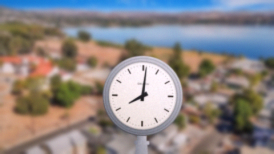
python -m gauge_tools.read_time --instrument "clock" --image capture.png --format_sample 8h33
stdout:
8h01
